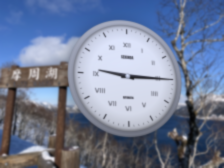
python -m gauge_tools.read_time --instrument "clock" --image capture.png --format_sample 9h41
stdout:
9h15
